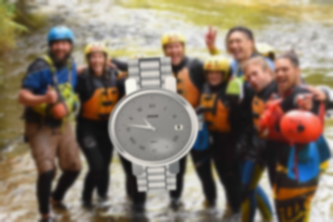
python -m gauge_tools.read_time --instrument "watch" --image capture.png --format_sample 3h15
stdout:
10h47
